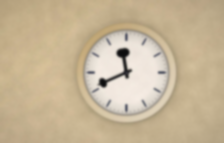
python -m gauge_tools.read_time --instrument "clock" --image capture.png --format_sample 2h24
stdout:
11h41
